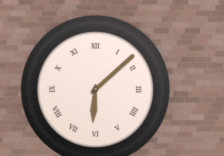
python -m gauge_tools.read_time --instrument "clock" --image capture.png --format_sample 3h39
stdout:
6h08
